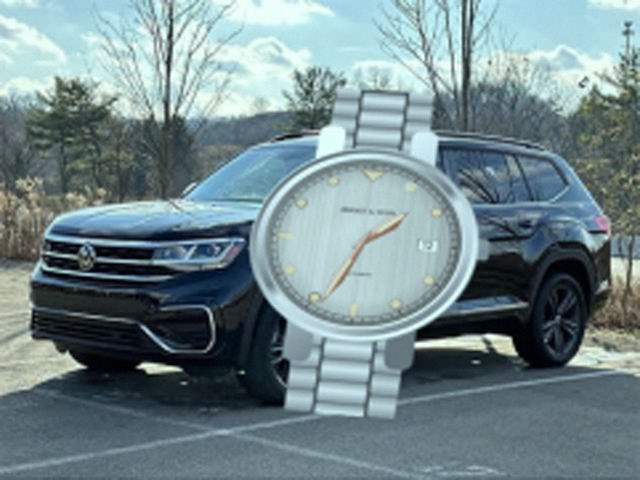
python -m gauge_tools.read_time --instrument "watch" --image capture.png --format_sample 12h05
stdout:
1h34
